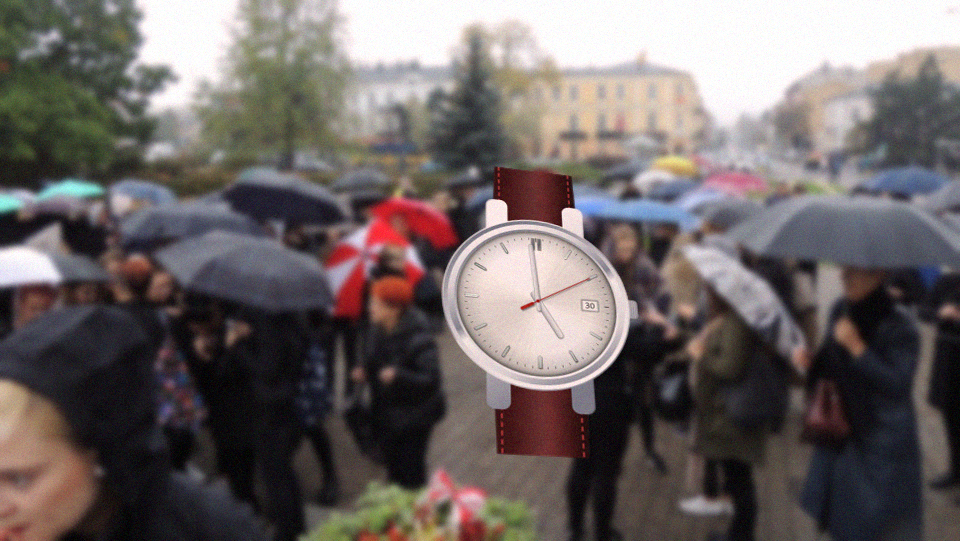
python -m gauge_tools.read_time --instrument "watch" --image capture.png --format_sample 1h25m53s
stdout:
4h59m10s
